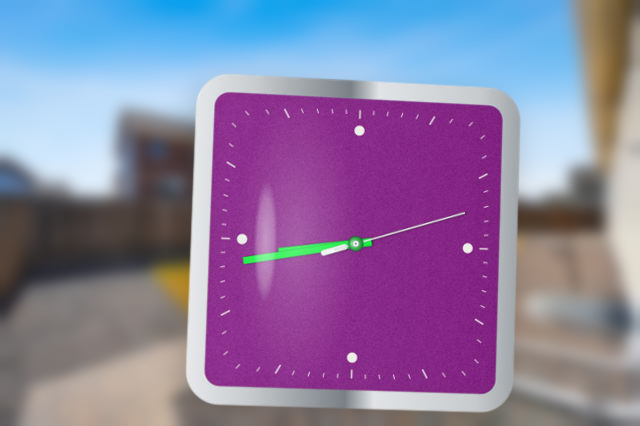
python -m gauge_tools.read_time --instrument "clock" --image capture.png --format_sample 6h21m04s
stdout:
8h43m12s
